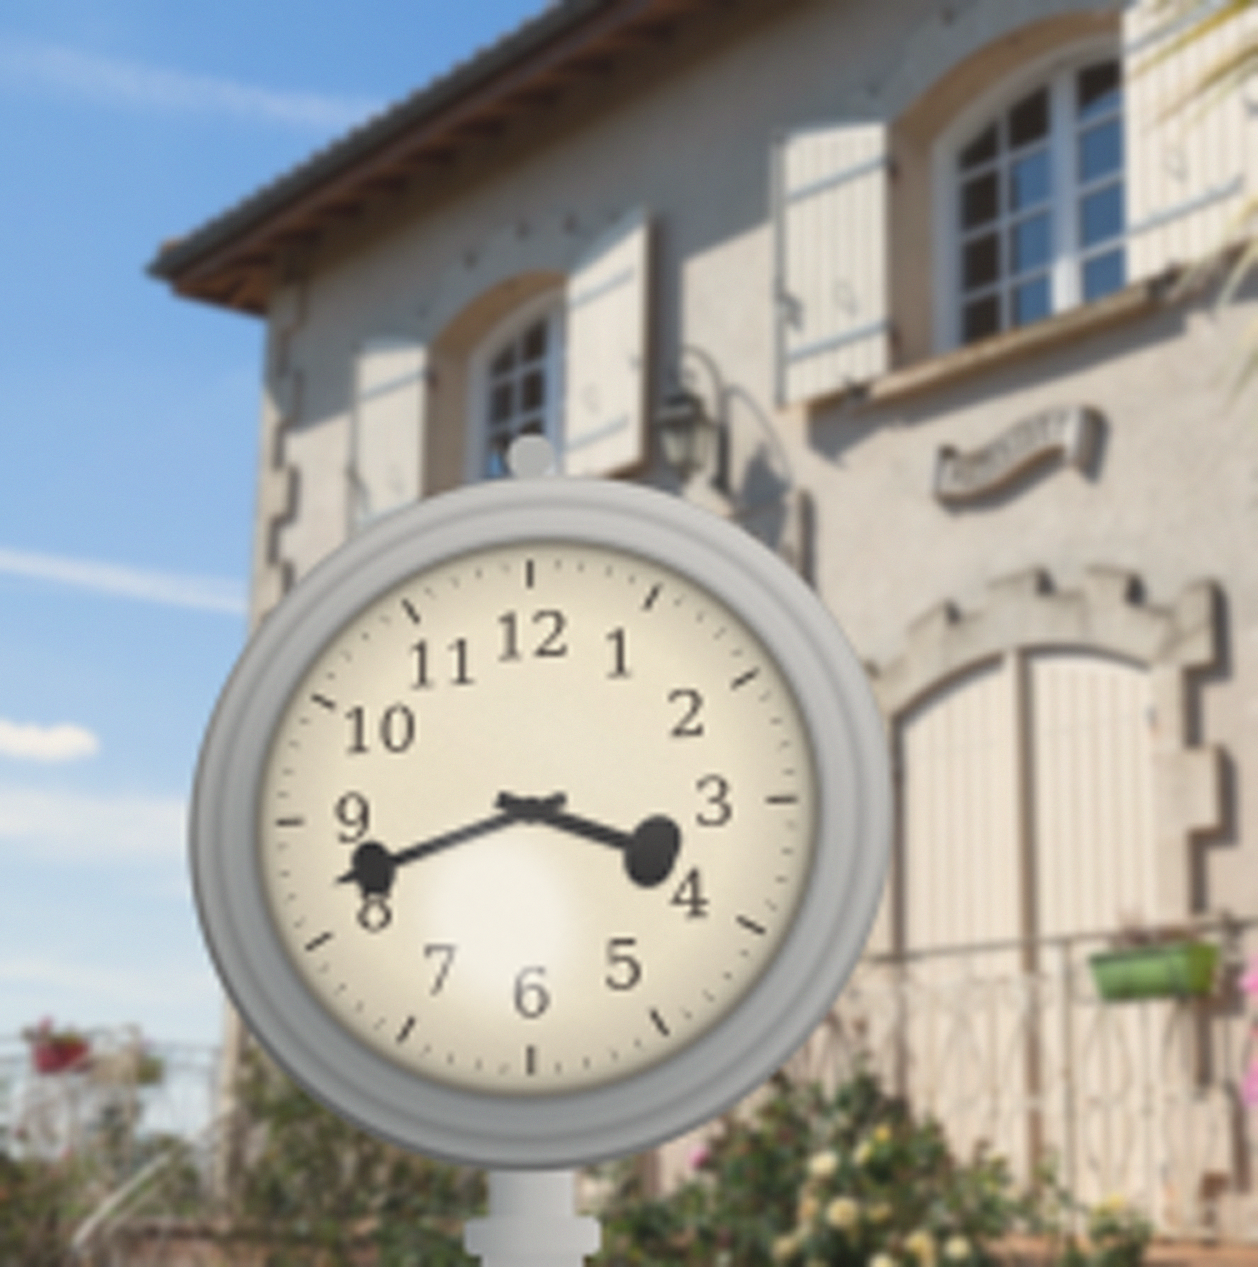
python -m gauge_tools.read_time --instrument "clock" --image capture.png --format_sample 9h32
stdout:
3h42
